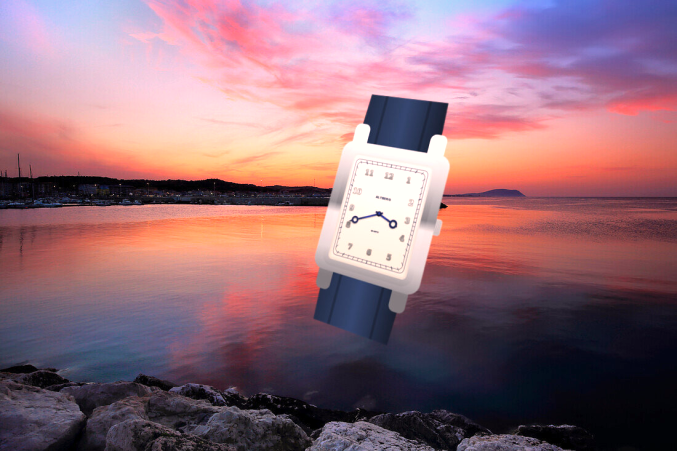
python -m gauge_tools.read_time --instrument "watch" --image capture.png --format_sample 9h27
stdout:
3h41
